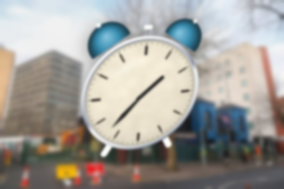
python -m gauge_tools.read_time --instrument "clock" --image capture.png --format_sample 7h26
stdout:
1h37
